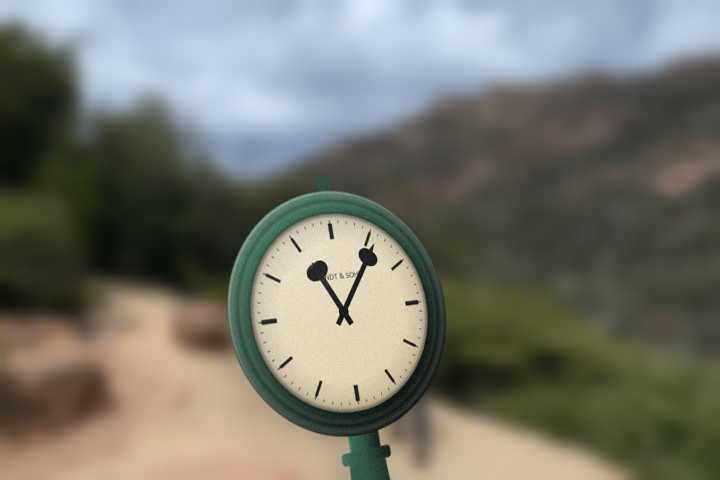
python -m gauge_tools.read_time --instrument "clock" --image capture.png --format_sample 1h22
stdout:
11h06
